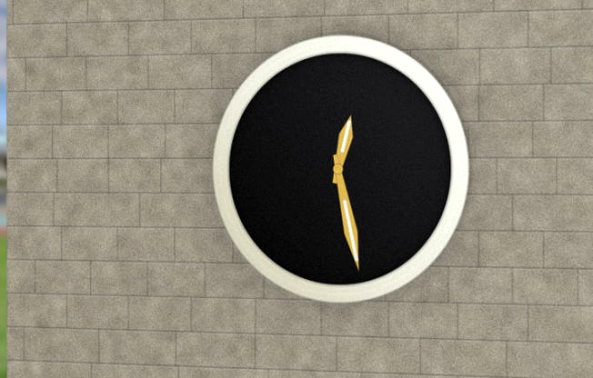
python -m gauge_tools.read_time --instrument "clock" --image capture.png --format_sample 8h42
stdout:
12h28
